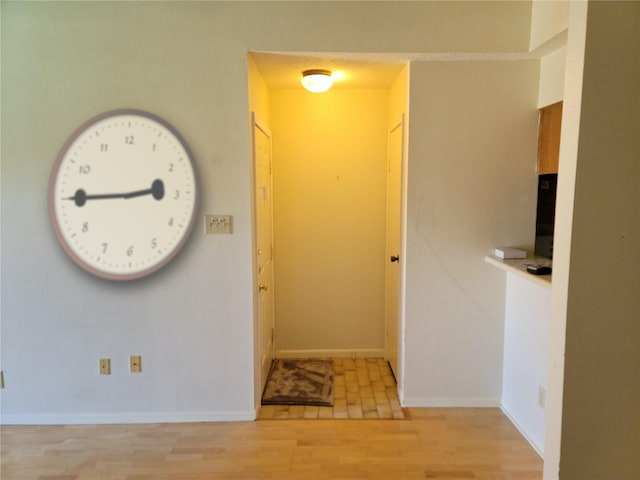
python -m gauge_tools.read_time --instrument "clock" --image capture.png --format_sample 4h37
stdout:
2h45
